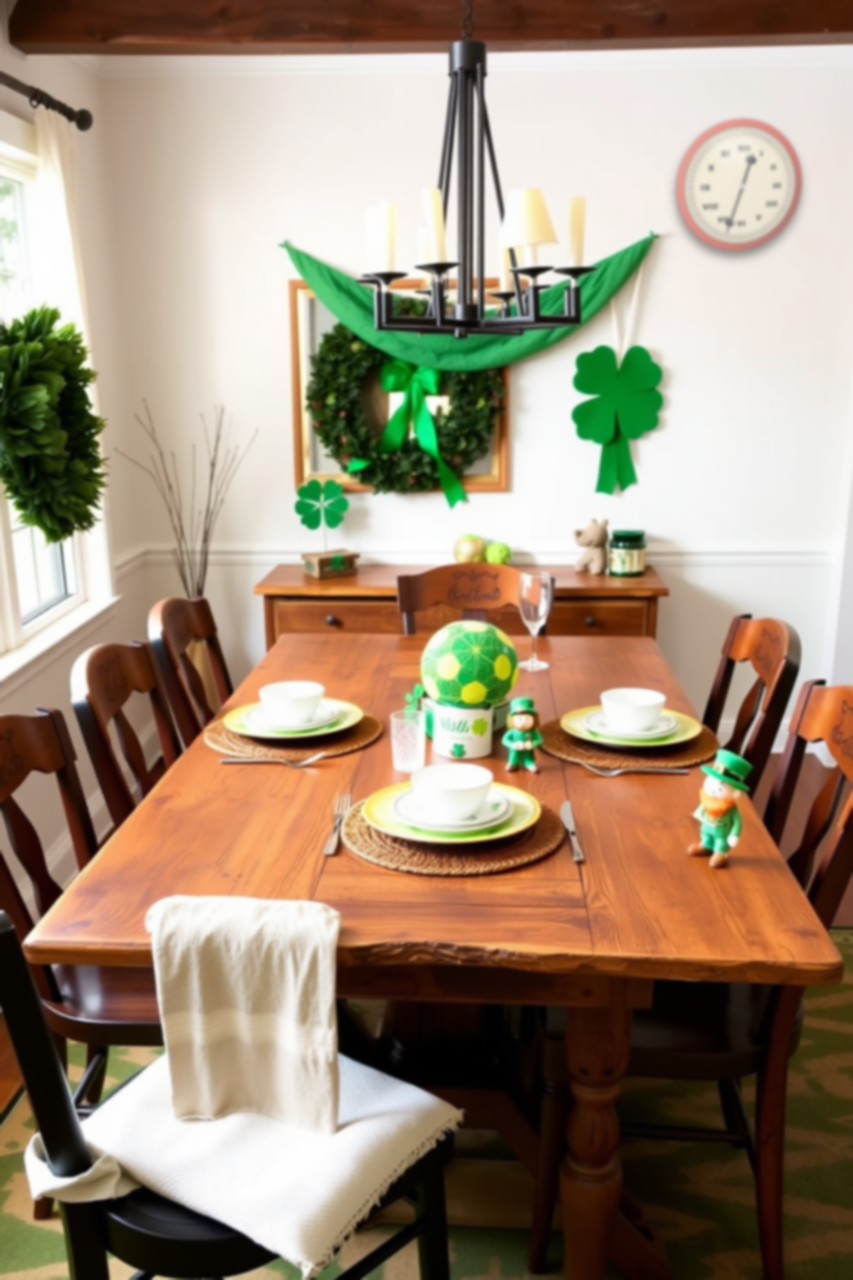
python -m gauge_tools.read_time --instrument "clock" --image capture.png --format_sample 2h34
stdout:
12h33
